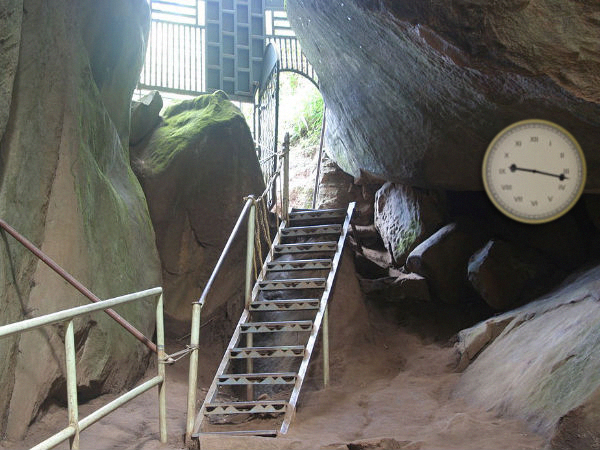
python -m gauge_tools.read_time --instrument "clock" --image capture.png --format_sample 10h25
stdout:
9h17
